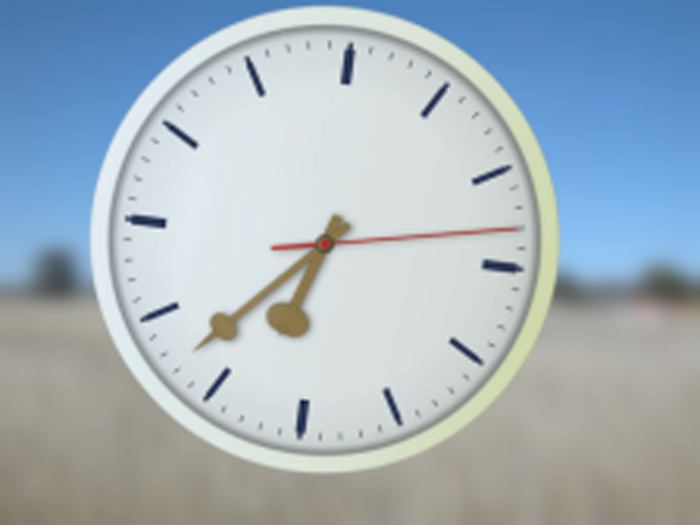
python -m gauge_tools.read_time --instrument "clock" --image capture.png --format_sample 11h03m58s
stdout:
6h37m13s
